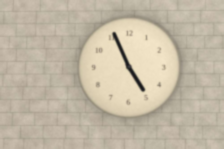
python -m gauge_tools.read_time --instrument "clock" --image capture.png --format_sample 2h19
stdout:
4h56
